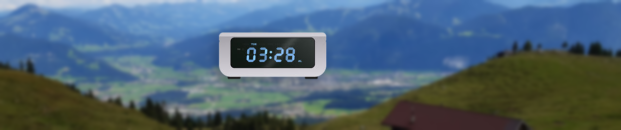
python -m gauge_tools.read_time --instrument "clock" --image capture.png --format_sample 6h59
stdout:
3h28
